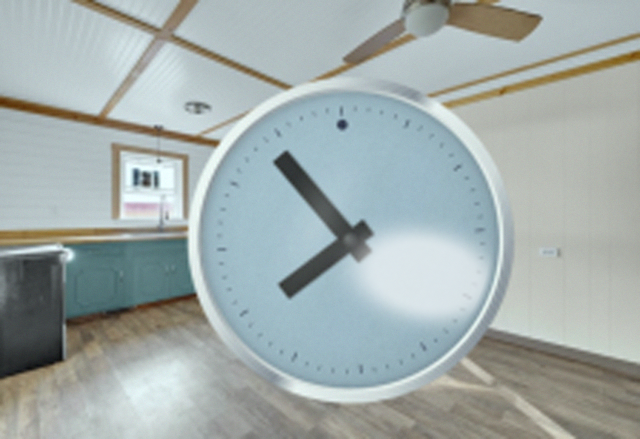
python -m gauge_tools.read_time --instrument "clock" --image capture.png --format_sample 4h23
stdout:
7h54
